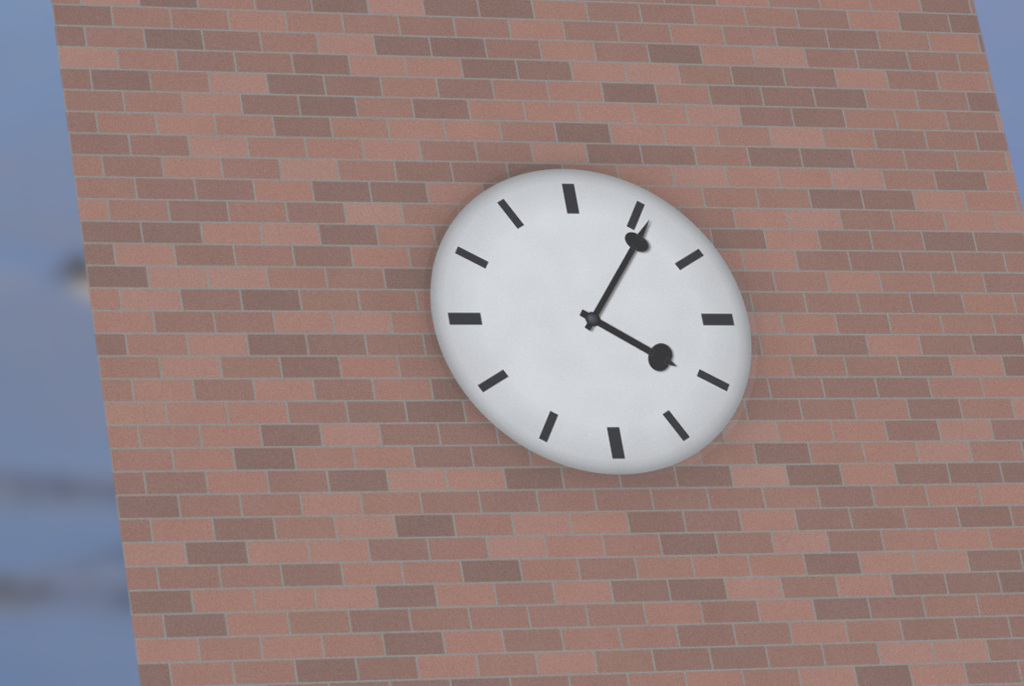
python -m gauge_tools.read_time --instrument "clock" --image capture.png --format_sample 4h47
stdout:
4h06
